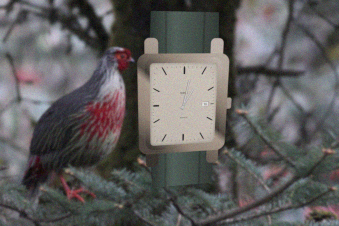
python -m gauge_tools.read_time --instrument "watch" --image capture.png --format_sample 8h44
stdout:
1h02
